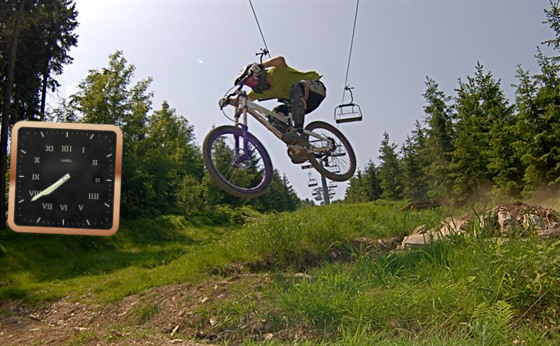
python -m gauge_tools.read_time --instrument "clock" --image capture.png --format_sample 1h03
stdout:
7h39
